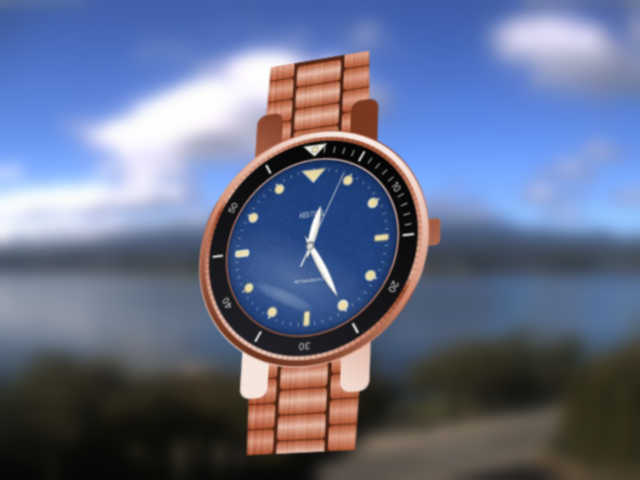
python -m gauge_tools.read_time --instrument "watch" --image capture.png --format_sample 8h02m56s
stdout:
12h25m04s
